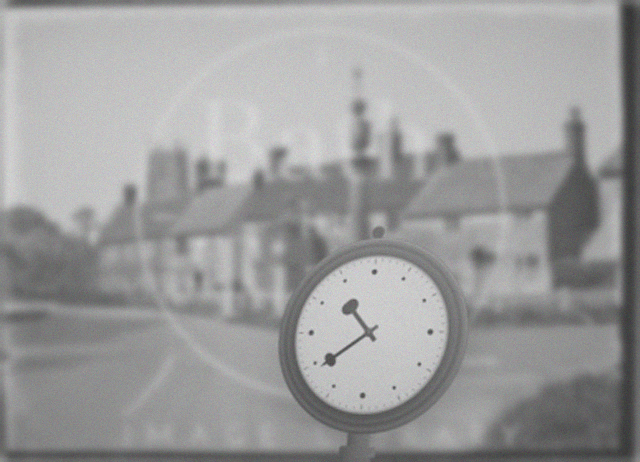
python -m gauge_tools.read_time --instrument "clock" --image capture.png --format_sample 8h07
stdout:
10h39
